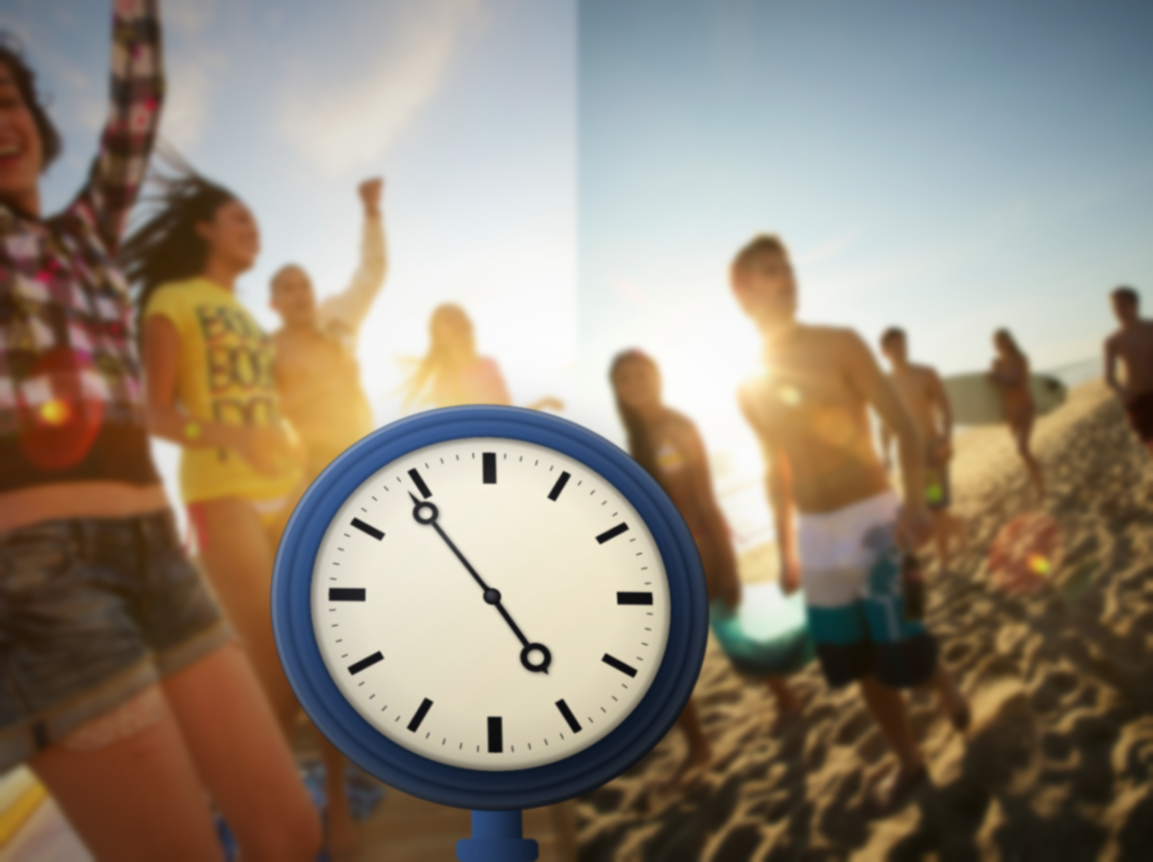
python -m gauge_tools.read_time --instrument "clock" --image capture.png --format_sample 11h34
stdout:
4h54
